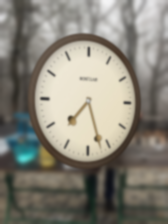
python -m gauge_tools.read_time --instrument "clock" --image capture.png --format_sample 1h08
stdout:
7h27
